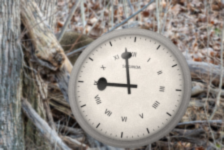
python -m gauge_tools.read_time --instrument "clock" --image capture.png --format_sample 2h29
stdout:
8h58
